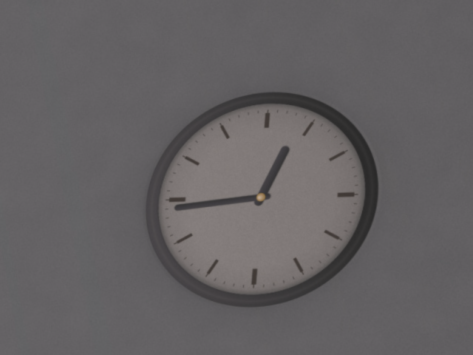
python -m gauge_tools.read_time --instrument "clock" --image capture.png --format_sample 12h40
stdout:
12h44
